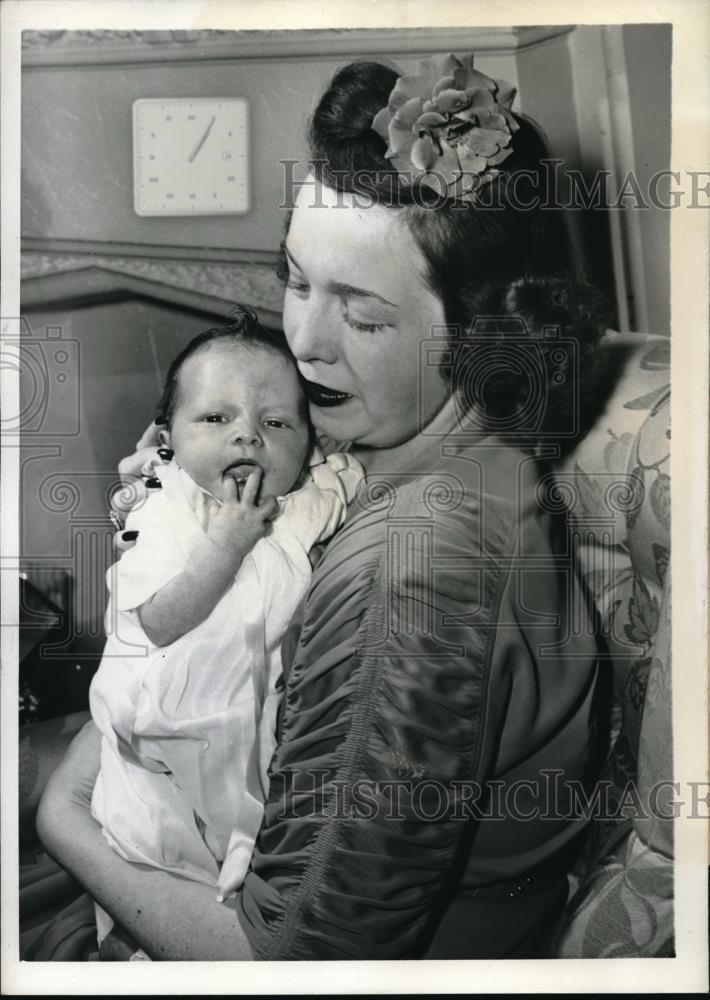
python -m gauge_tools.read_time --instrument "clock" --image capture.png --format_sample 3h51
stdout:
1h05
